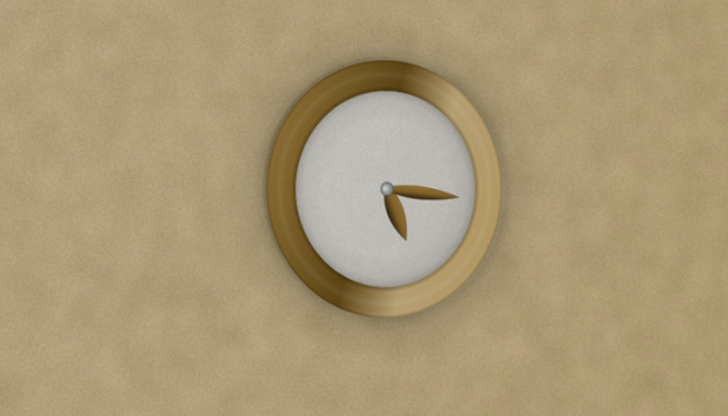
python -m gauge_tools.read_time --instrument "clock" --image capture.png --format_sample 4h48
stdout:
5h16
